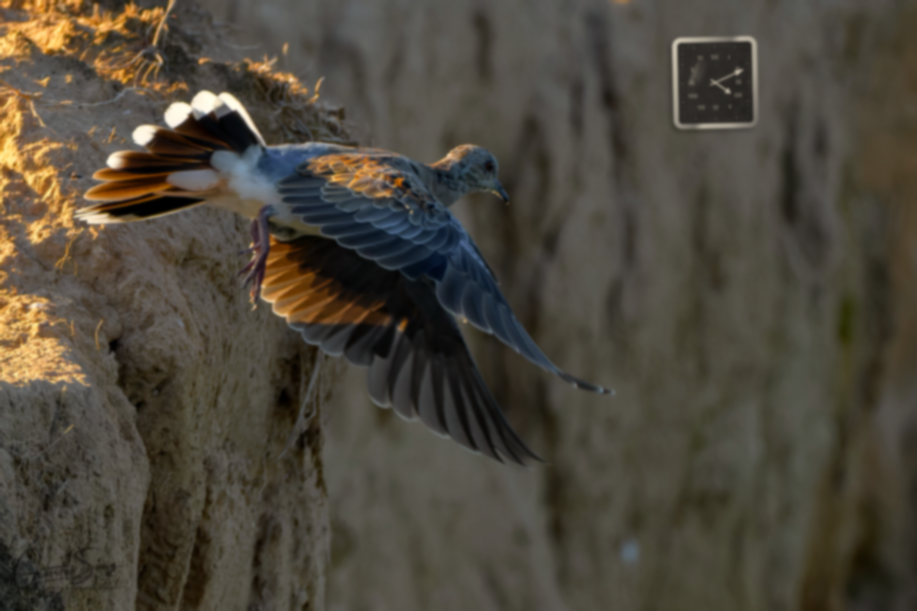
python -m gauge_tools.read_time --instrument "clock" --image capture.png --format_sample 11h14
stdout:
4h11
